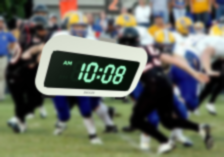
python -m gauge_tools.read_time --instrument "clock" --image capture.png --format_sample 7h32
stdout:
10h08
